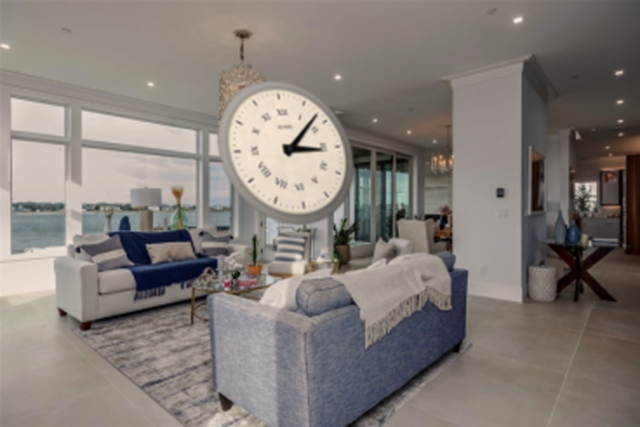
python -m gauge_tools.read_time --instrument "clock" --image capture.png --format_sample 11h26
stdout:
3h08
